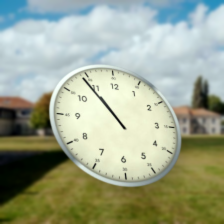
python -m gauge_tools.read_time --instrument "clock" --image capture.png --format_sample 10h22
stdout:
10h54
